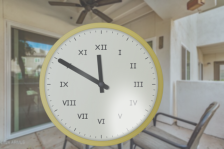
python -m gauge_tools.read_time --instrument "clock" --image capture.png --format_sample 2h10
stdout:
11h50
